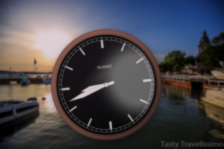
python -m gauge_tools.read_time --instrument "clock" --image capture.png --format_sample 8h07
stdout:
8h42
